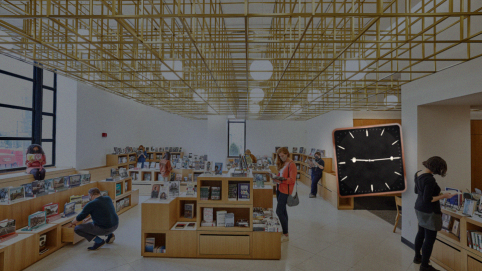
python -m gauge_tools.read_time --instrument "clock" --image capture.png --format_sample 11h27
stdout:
9h15
